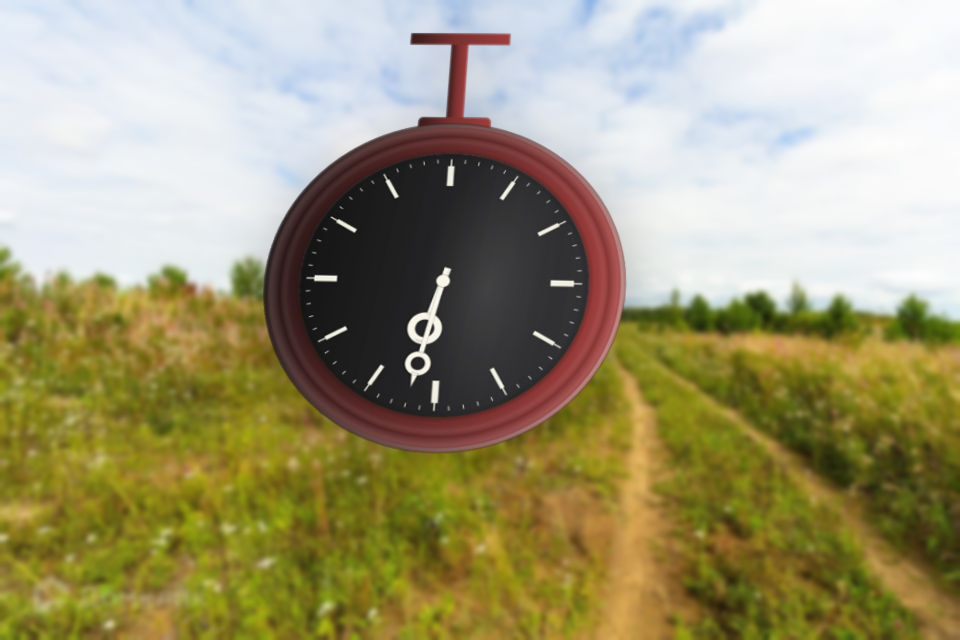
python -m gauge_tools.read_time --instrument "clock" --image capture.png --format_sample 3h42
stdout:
6h32
